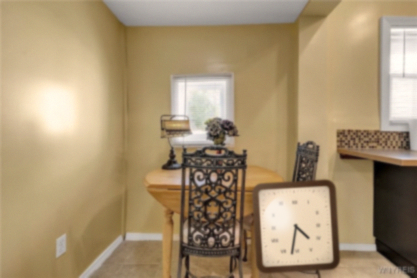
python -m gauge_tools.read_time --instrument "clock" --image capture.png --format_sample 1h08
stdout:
4h32
